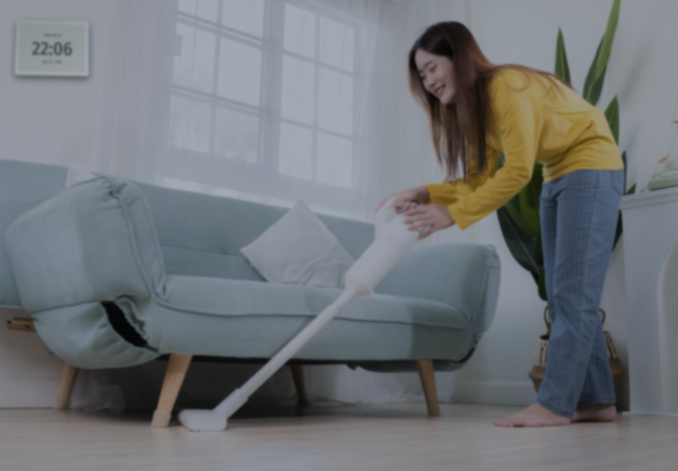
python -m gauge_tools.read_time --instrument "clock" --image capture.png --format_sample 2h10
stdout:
22h06
